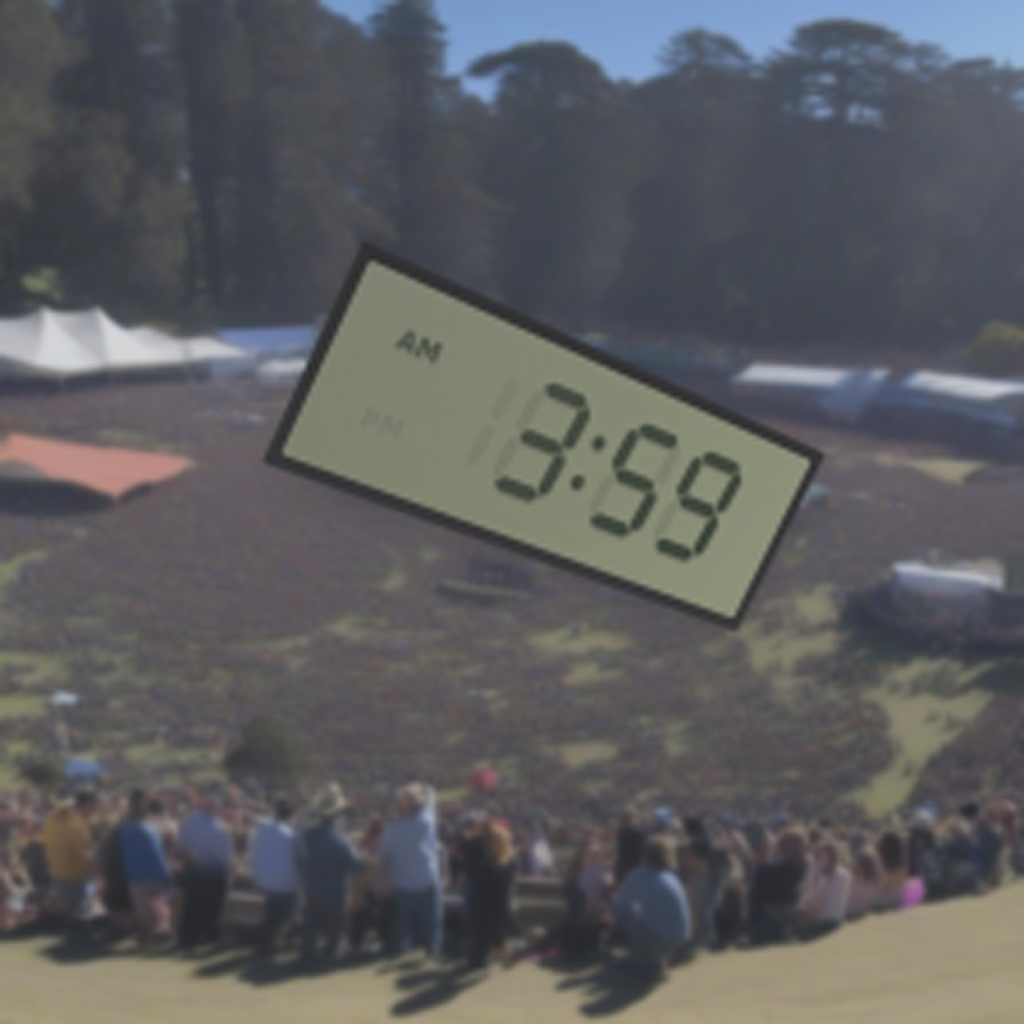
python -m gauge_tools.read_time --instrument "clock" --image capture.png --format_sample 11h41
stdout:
3h59
